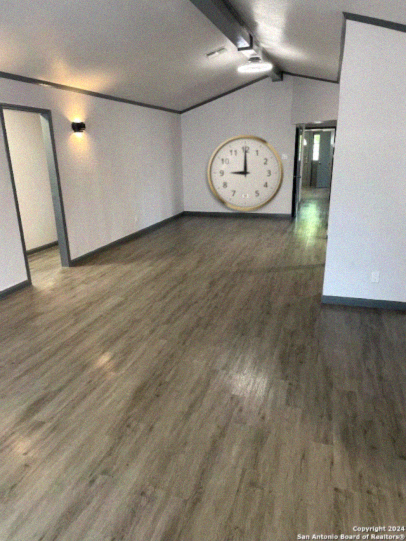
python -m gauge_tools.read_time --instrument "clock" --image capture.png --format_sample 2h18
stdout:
9h00
